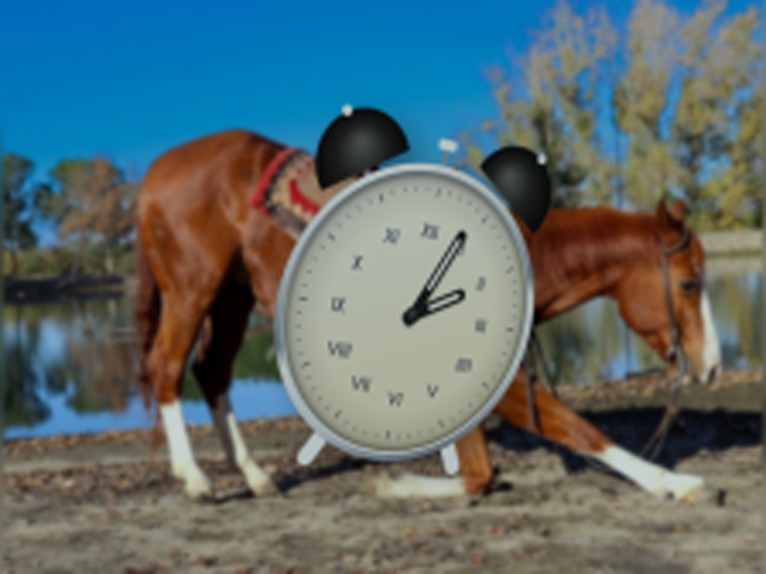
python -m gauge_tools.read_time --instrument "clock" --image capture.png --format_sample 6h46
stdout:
2h04
